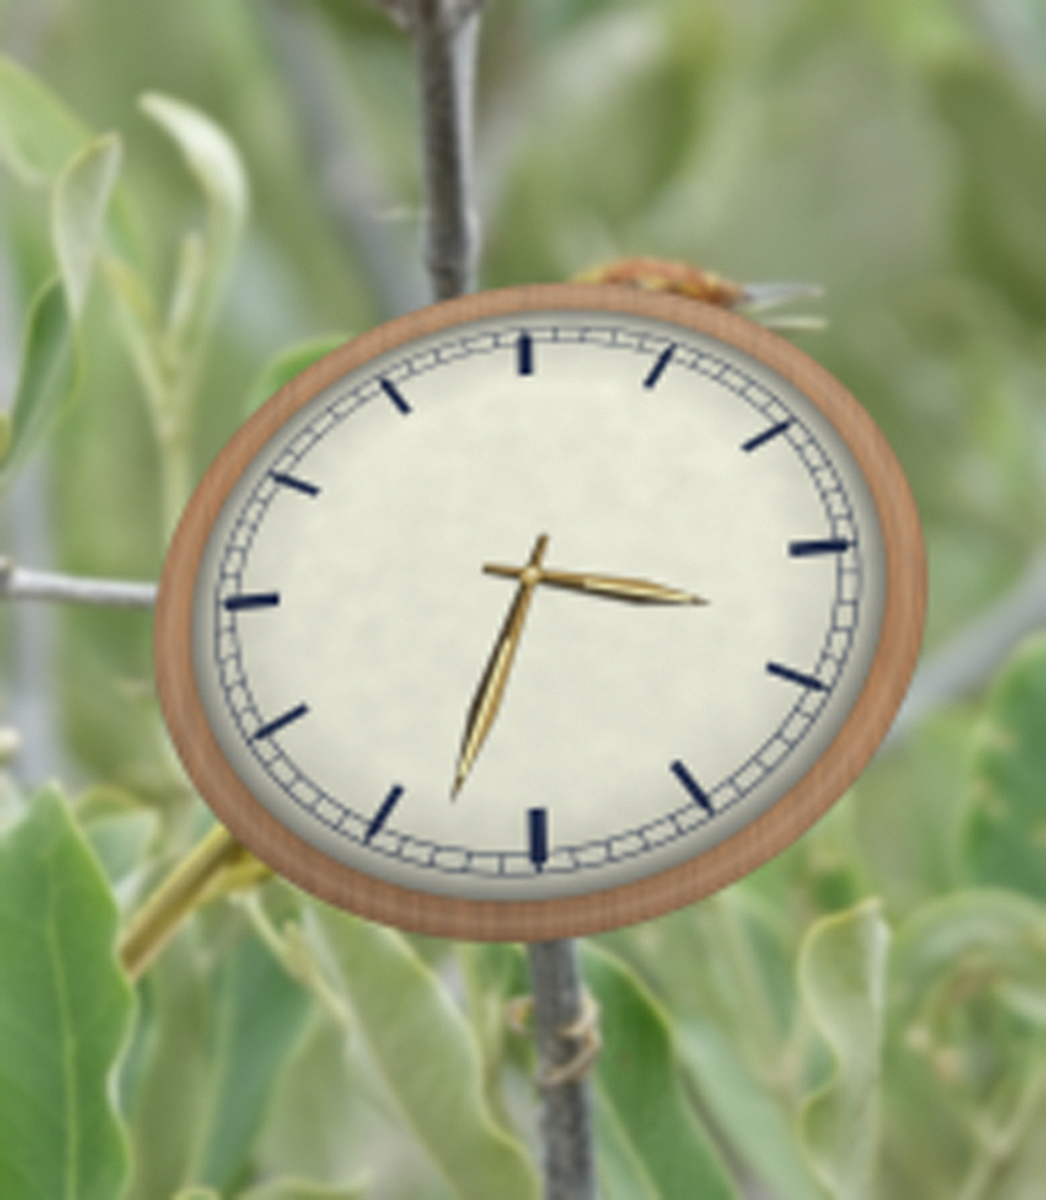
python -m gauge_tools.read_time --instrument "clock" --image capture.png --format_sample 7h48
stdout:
3h33
